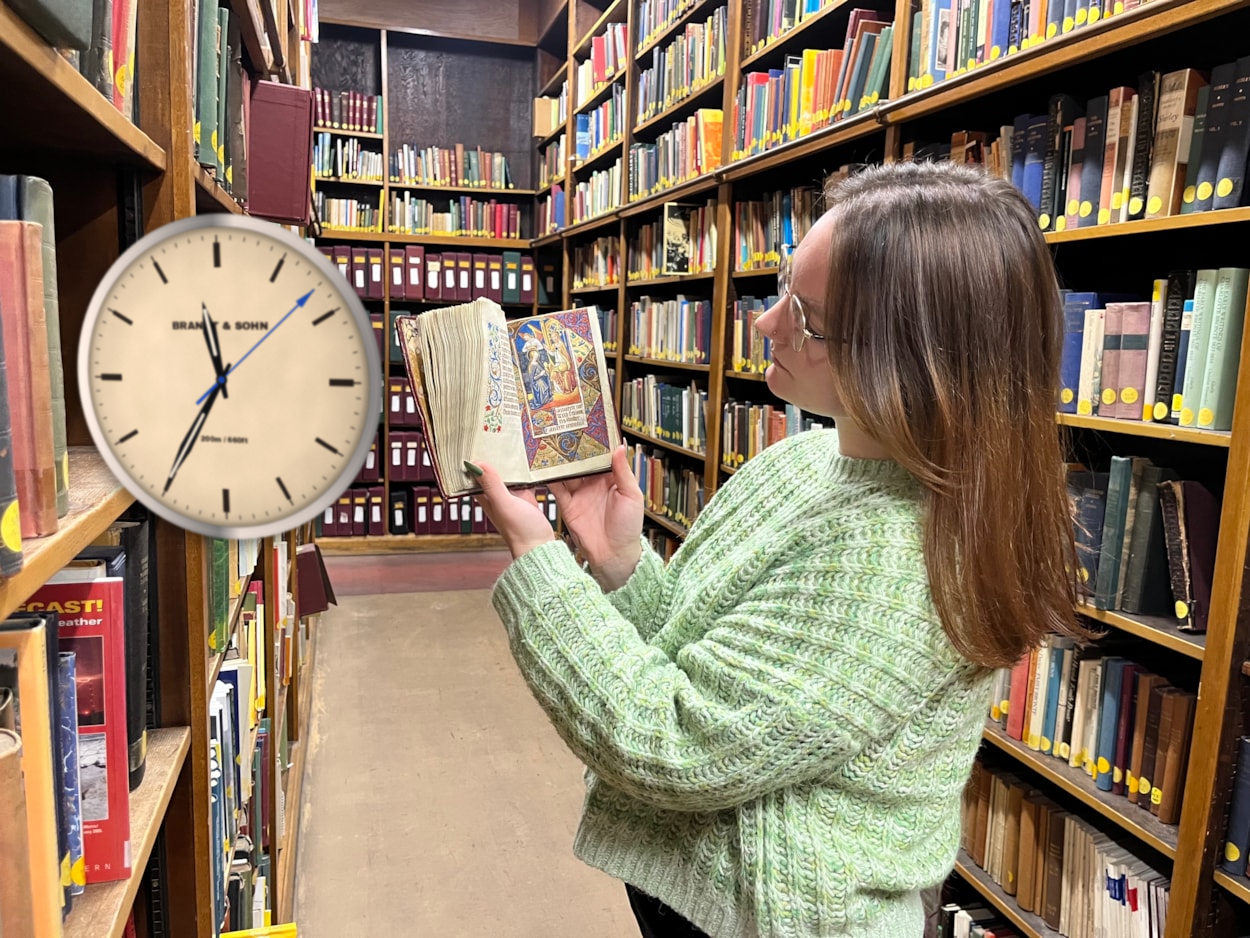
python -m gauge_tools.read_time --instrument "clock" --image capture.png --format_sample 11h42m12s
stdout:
11h35m08s
